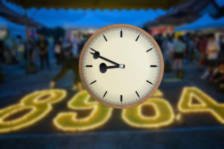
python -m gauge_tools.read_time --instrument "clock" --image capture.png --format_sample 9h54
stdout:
8h49
